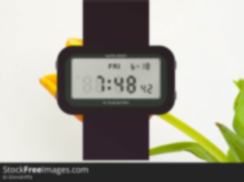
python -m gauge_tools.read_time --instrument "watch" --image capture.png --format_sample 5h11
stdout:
7h48
